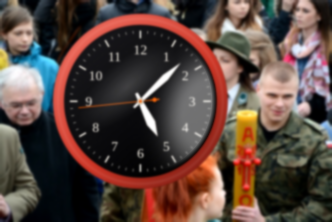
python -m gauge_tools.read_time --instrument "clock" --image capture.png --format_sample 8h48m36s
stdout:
5h07m44s
